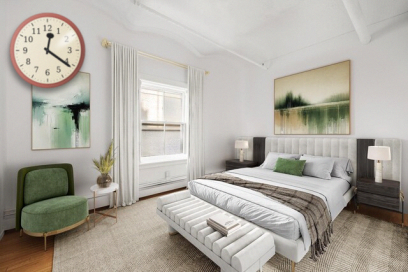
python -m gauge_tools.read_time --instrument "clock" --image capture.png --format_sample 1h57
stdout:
12h21
